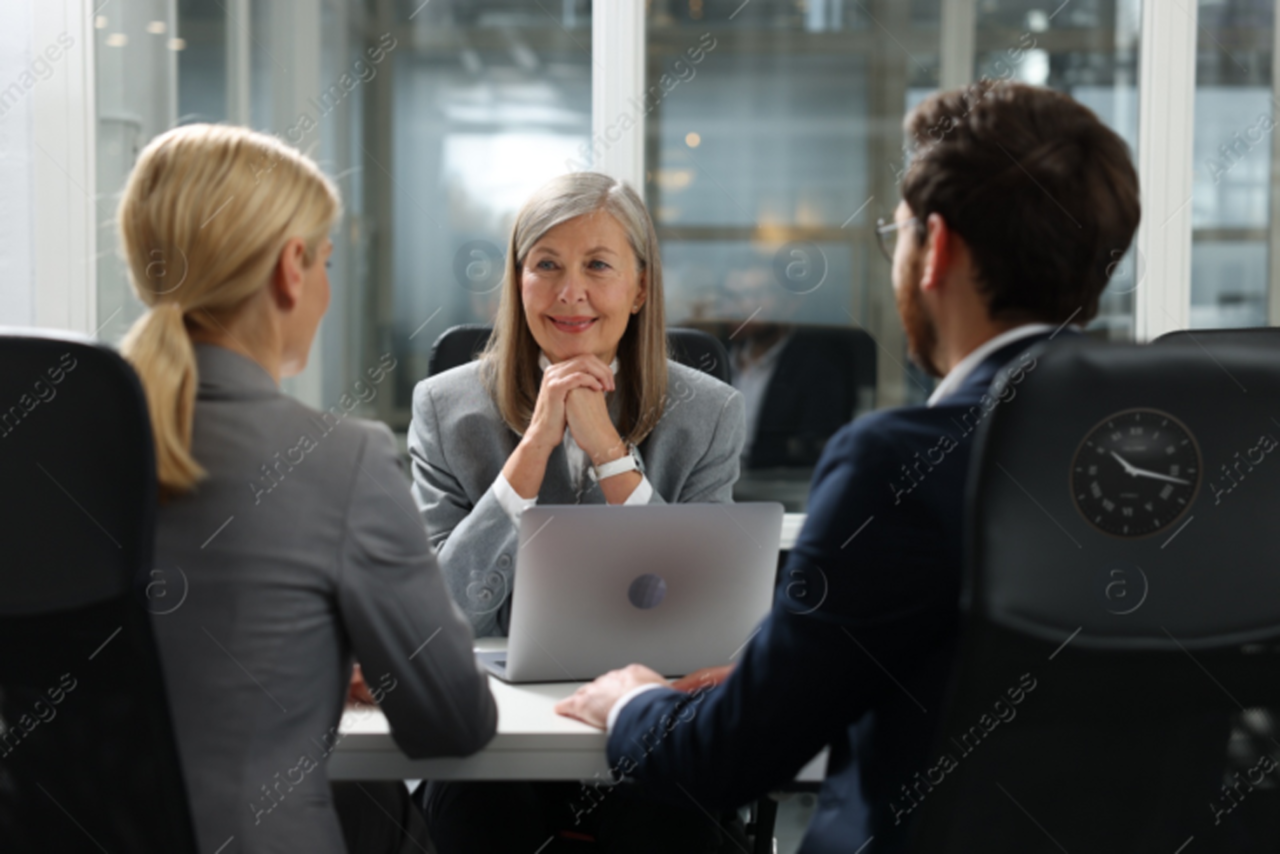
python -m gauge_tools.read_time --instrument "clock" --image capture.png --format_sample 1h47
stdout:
10h17
